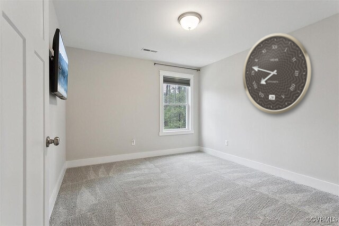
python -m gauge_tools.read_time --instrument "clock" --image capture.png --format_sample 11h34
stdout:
7h47
